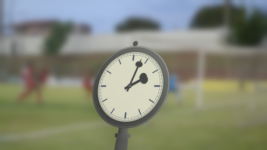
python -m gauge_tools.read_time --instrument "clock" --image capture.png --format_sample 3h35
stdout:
2h03
